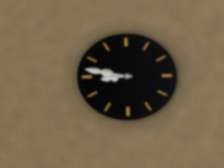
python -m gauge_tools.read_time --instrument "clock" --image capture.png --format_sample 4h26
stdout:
8h47
